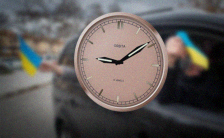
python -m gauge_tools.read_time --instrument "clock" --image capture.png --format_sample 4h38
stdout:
9h09
